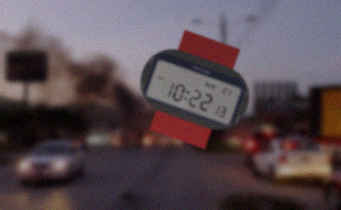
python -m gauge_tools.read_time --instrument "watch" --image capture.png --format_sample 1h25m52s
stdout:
10h22m13s
